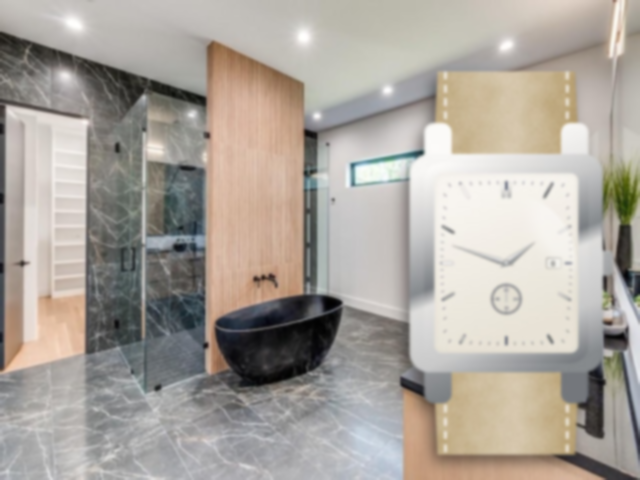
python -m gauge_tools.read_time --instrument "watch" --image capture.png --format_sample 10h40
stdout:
1h48
